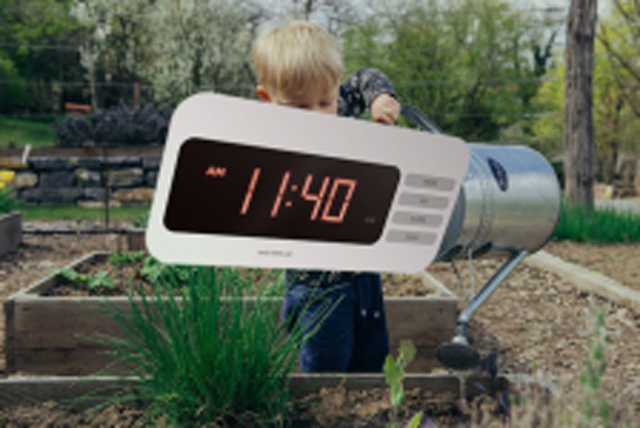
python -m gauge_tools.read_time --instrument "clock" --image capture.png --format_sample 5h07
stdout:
11h40
